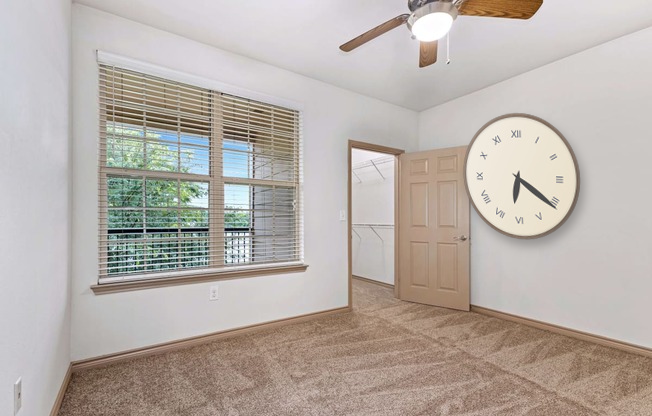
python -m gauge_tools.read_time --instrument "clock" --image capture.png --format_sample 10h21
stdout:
6h21
